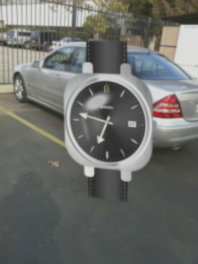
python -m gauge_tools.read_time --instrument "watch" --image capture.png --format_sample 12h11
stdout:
6h47
